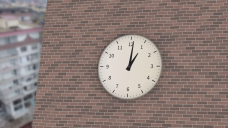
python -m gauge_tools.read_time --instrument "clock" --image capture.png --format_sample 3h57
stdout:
1h01
